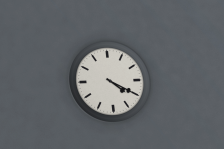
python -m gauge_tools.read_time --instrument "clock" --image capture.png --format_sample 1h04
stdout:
4h20
